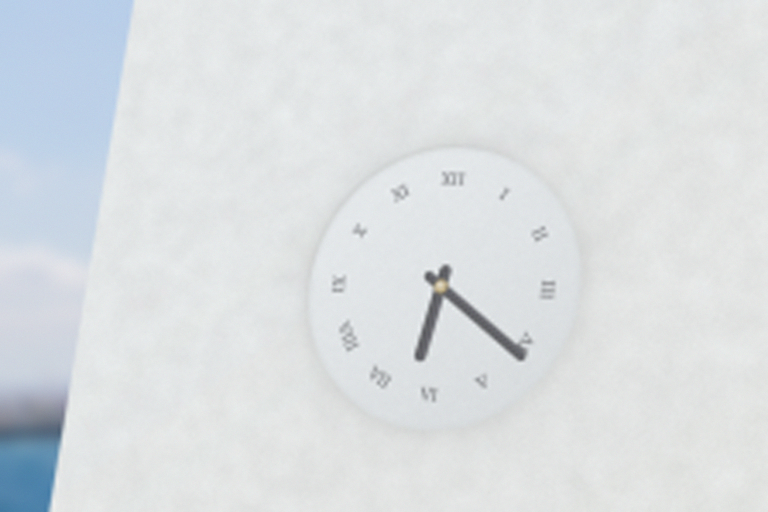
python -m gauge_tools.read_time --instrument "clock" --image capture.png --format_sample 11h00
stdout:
6h21
